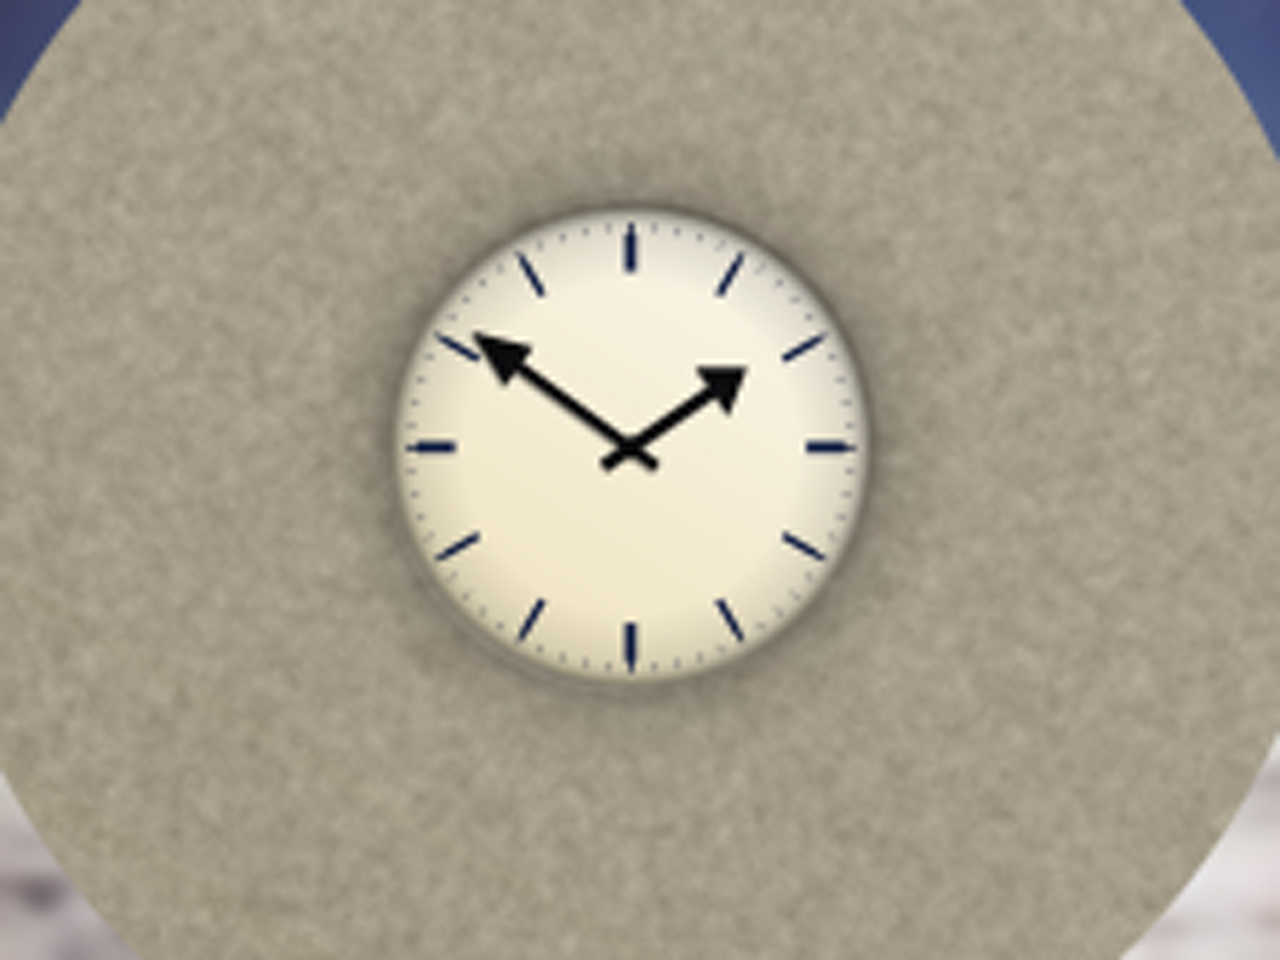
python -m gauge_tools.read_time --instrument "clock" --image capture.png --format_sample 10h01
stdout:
1h51
